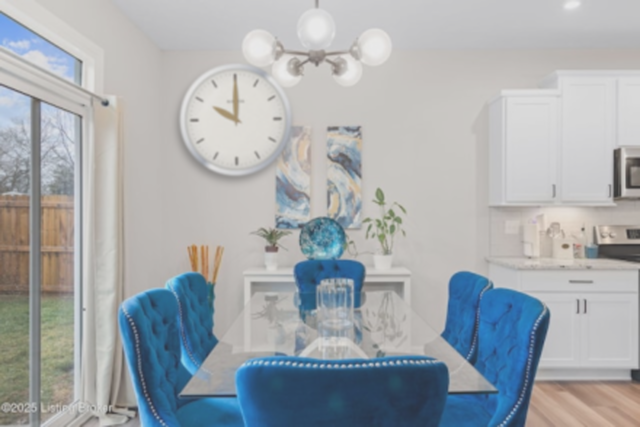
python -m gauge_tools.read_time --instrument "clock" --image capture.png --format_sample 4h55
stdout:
10h00
